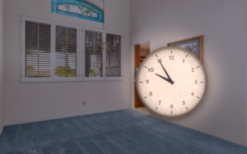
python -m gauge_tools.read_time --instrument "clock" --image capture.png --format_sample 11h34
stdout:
9h55
